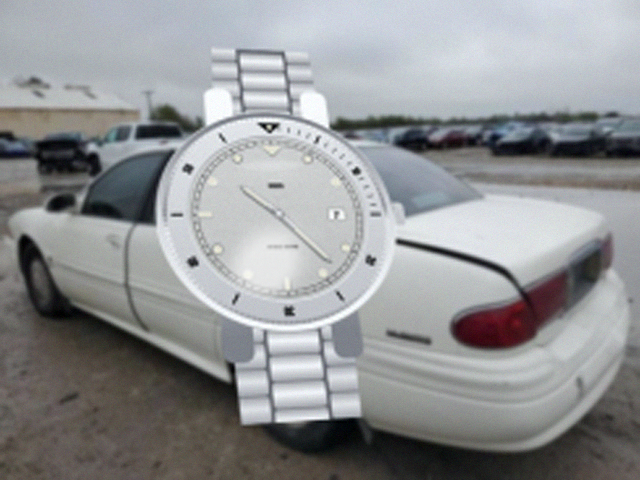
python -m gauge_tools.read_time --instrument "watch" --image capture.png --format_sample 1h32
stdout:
10h23
